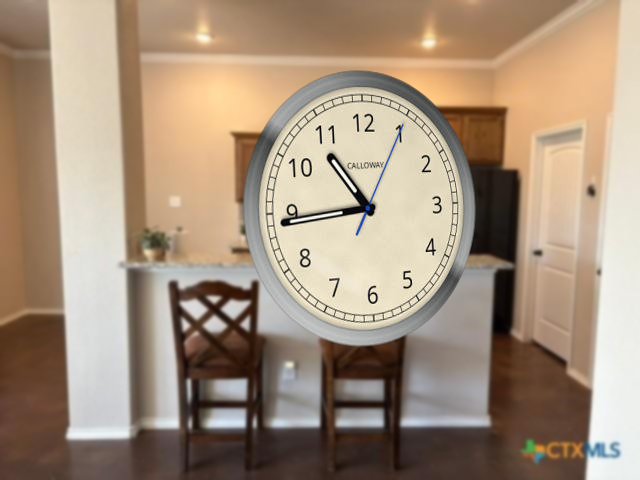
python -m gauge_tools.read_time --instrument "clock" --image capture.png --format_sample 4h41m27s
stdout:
10h44m05s
